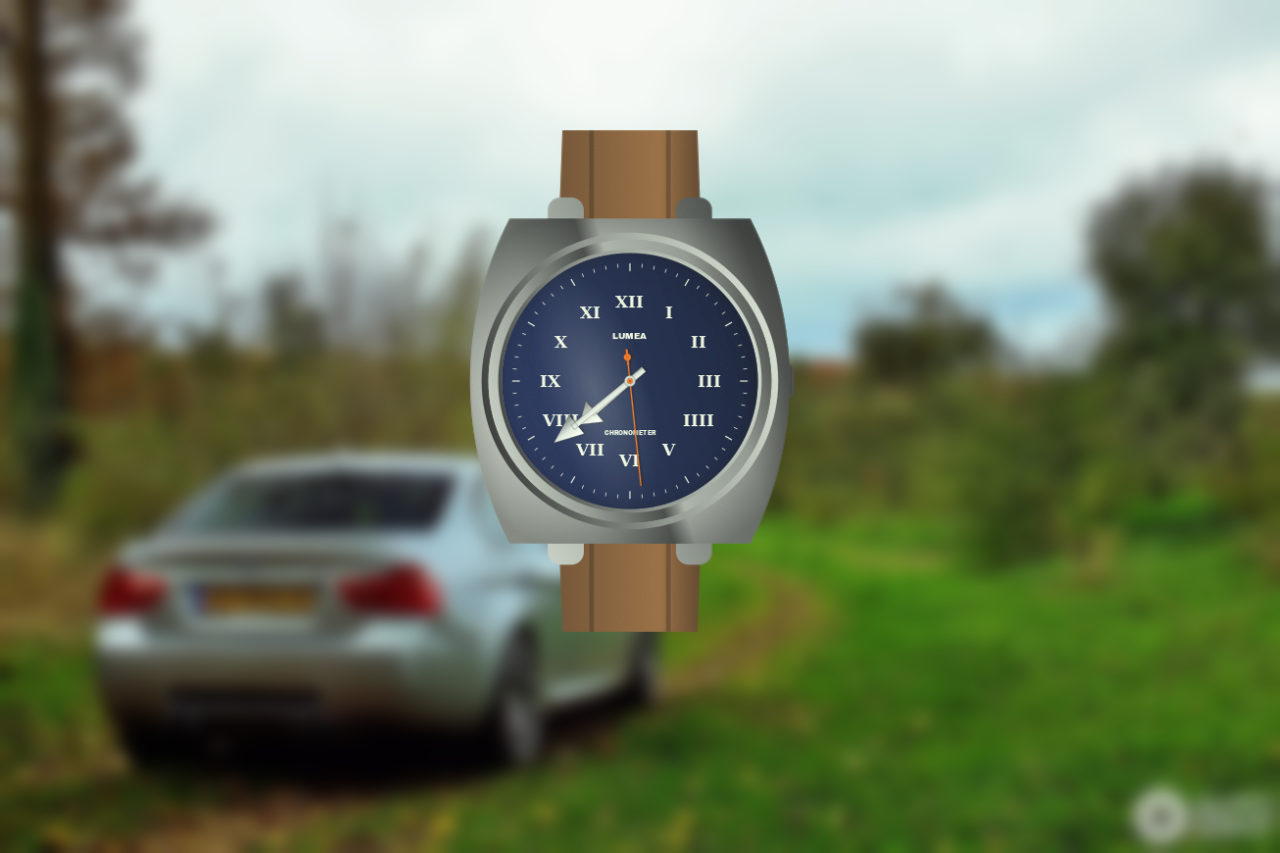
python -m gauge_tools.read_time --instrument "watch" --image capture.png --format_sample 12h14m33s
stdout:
7h38m29s
